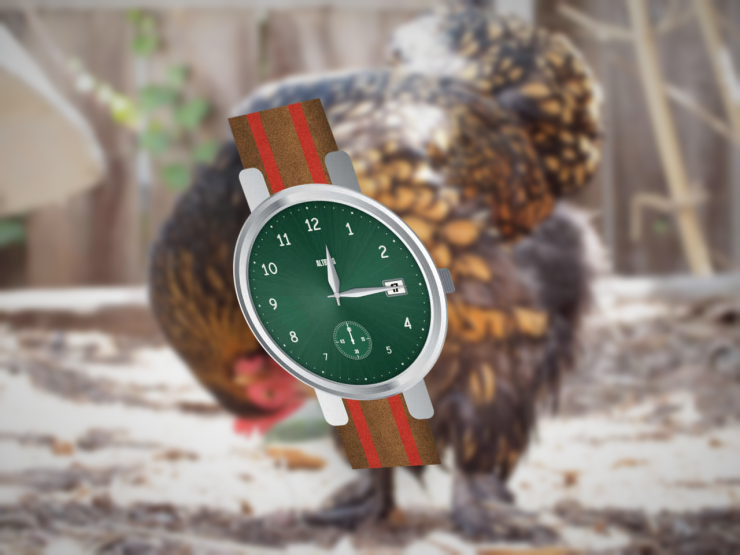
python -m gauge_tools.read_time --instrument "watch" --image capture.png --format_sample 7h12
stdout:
12h15
